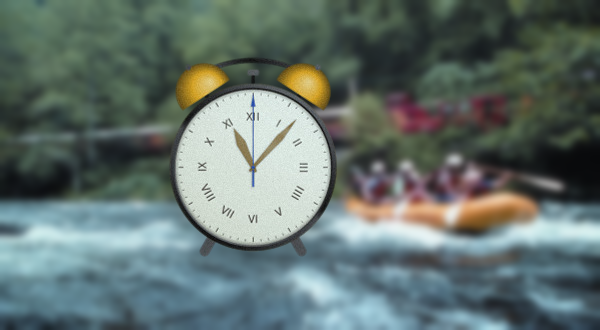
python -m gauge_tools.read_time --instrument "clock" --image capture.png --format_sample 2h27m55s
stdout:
11h07m00s
